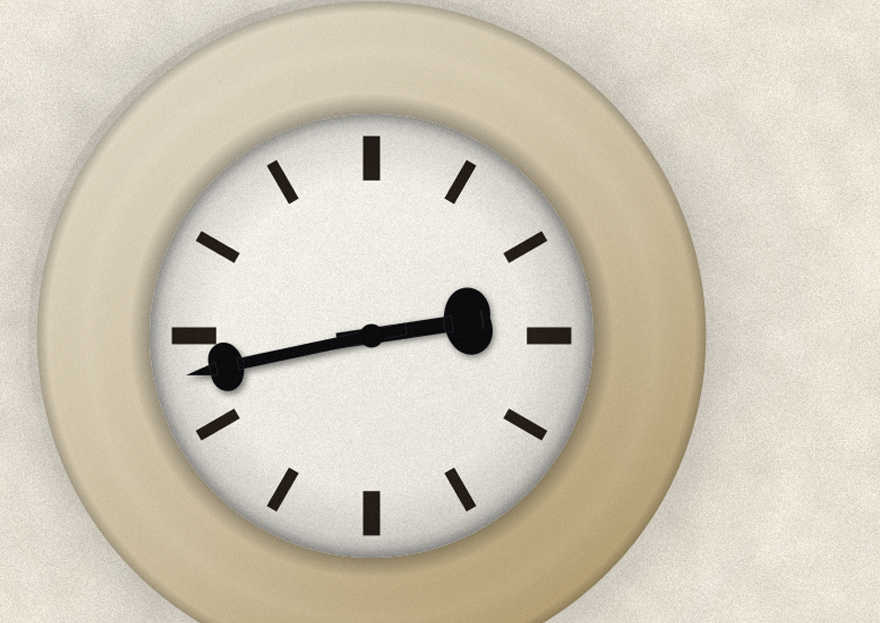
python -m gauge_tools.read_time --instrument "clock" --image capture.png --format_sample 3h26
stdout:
2h43
